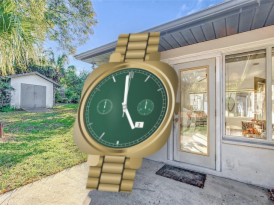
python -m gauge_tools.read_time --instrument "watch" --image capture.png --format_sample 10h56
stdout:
4h59
